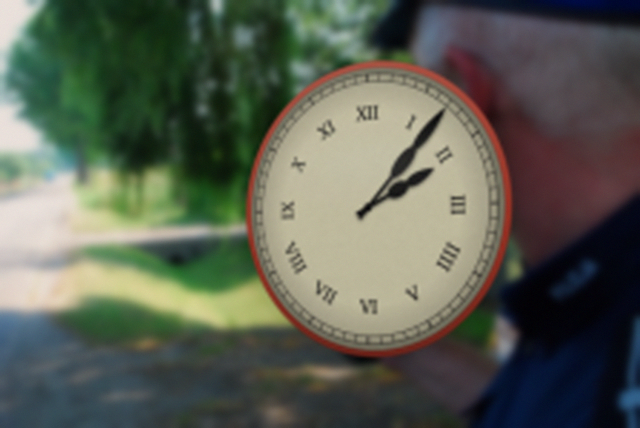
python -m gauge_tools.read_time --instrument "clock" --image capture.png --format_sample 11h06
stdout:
2h07
